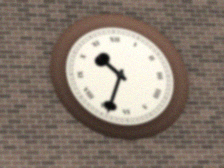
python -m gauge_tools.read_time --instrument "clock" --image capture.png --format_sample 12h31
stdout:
10h34
